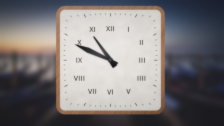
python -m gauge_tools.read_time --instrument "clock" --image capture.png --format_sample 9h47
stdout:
10h49
